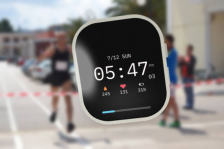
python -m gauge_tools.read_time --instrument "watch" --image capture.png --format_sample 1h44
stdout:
5h47
